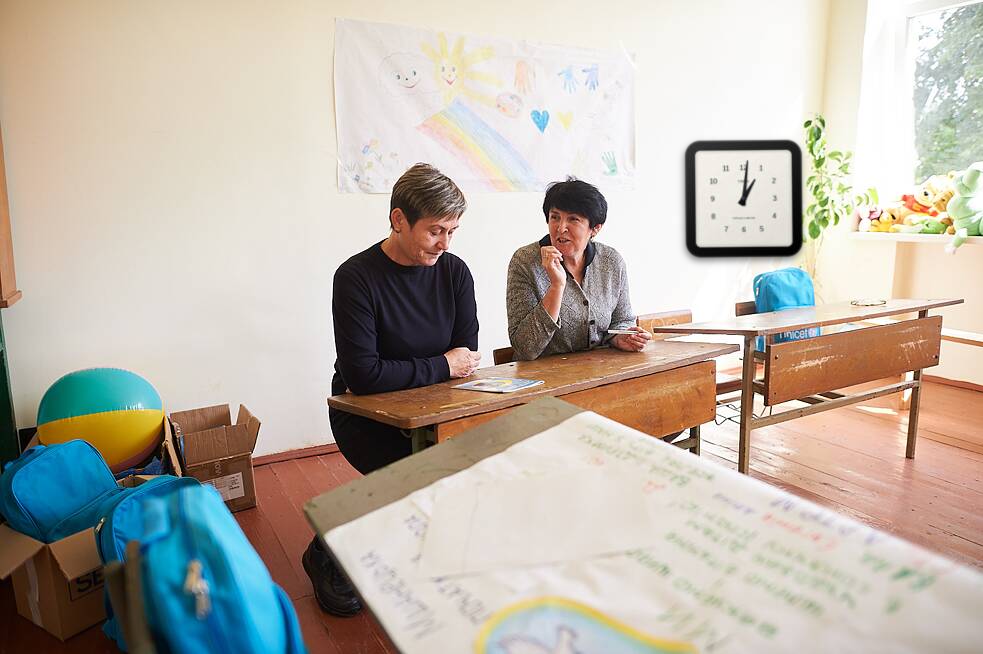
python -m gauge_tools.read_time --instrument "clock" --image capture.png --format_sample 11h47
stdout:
1h01
